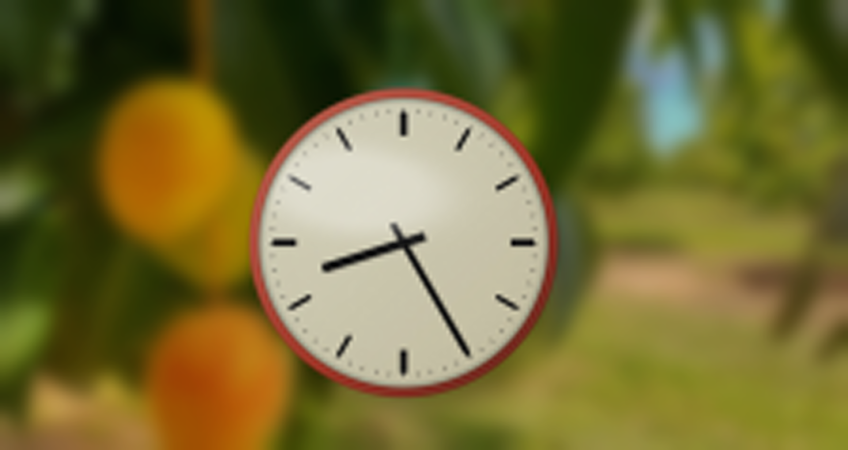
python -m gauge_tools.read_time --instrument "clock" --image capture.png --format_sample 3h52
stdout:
8h25
